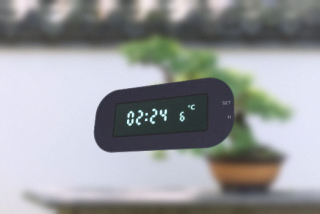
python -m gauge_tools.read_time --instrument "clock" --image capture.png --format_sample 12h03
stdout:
2h24
